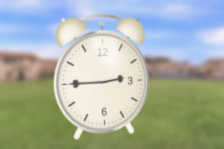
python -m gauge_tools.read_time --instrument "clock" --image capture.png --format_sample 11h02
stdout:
2h45
